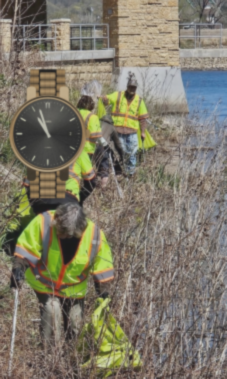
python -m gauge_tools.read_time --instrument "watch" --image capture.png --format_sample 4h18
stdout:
10h57
